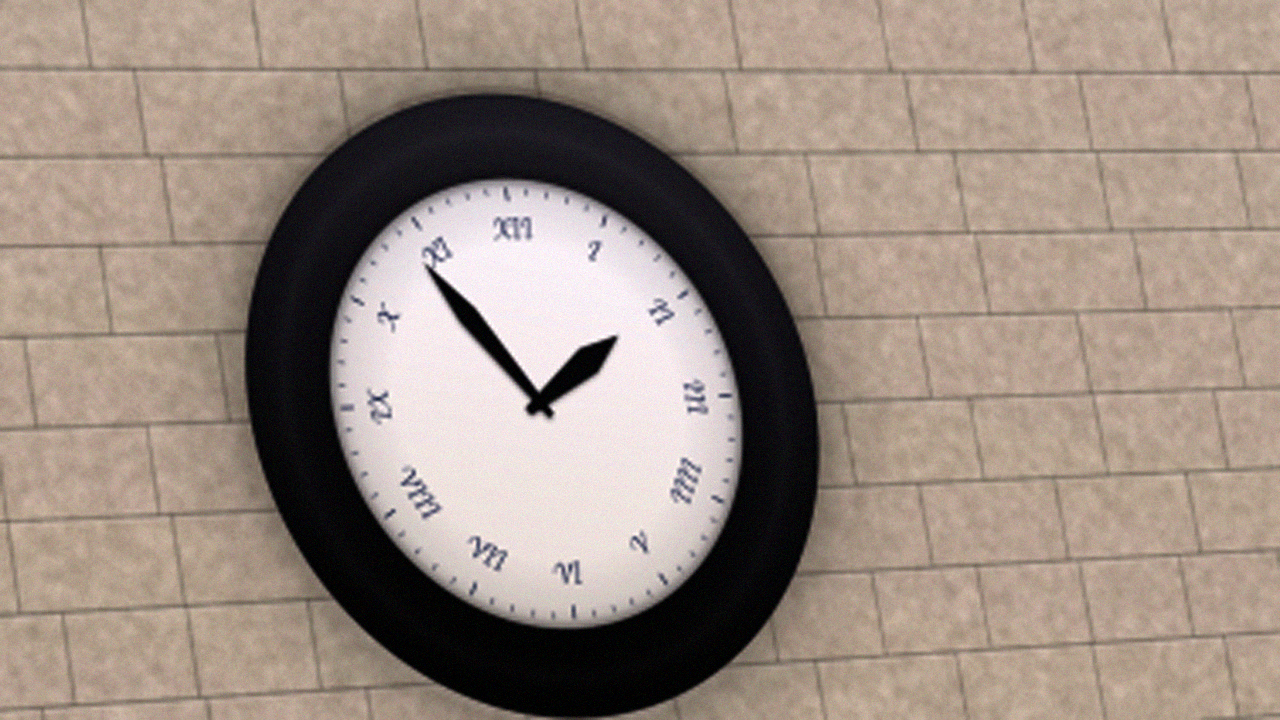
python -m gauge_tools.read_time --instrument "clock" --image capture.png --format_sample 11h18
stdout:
1h54
